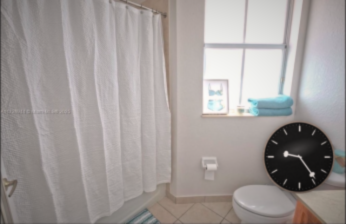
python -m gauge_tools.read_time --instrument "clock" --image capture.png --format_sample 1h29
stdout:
9h24
